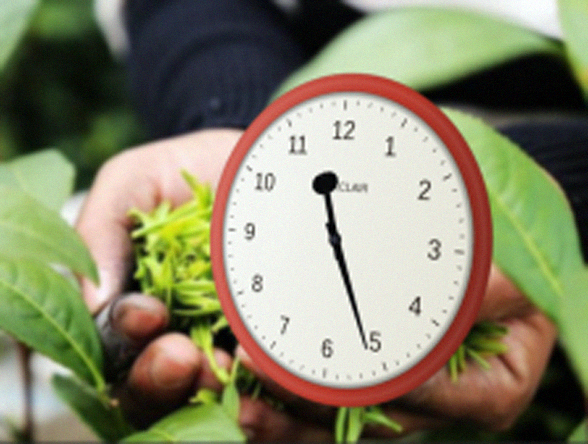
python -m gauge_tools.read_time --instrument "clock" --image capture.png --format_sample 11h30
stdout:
11h26
